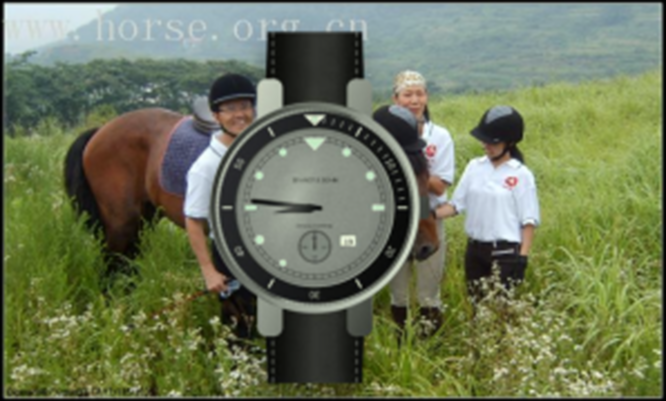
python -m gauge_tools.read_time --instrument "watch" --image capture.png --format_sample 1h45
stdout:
8h46
